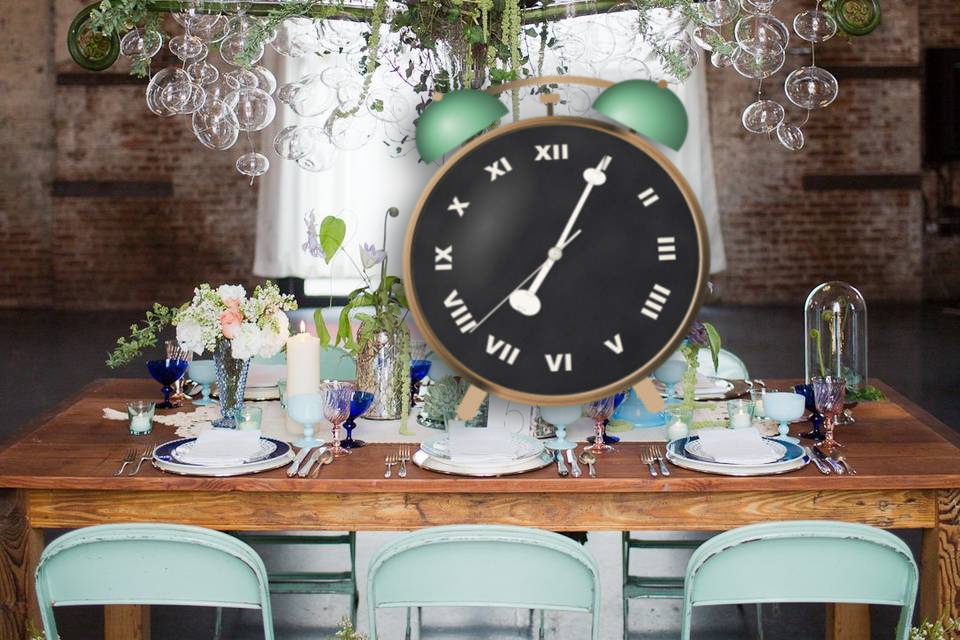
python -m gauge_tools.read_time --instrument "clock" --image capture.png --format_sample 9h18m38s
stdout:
7h04m38s
